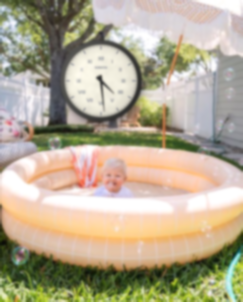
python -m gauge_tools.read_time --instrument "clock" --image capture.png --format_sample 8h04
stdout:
4h29
